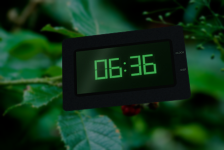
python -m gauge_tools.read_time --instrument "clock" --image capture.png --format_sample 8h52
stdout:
6h36
